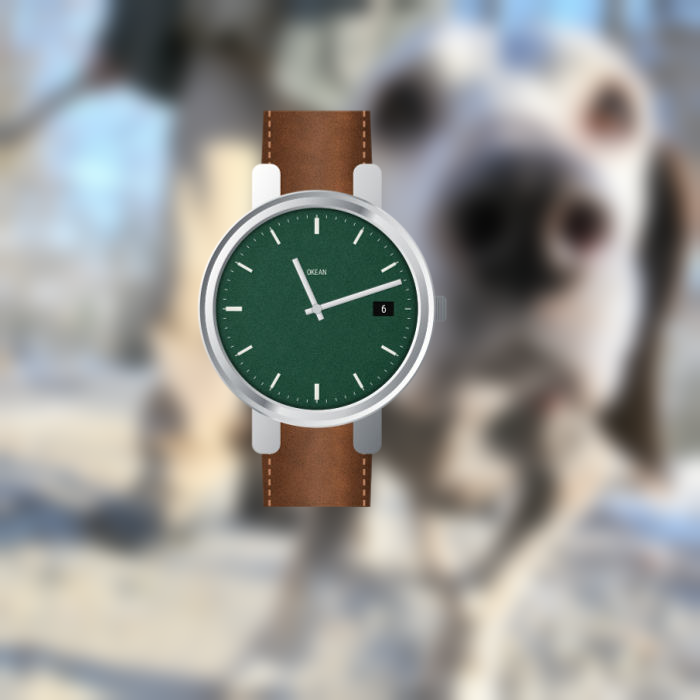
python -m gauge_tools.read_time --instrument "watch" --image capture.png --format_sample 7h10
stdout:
11h12
